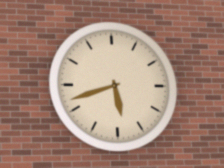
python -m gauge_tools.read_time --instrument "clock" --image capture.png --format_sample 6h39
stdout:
5h42
